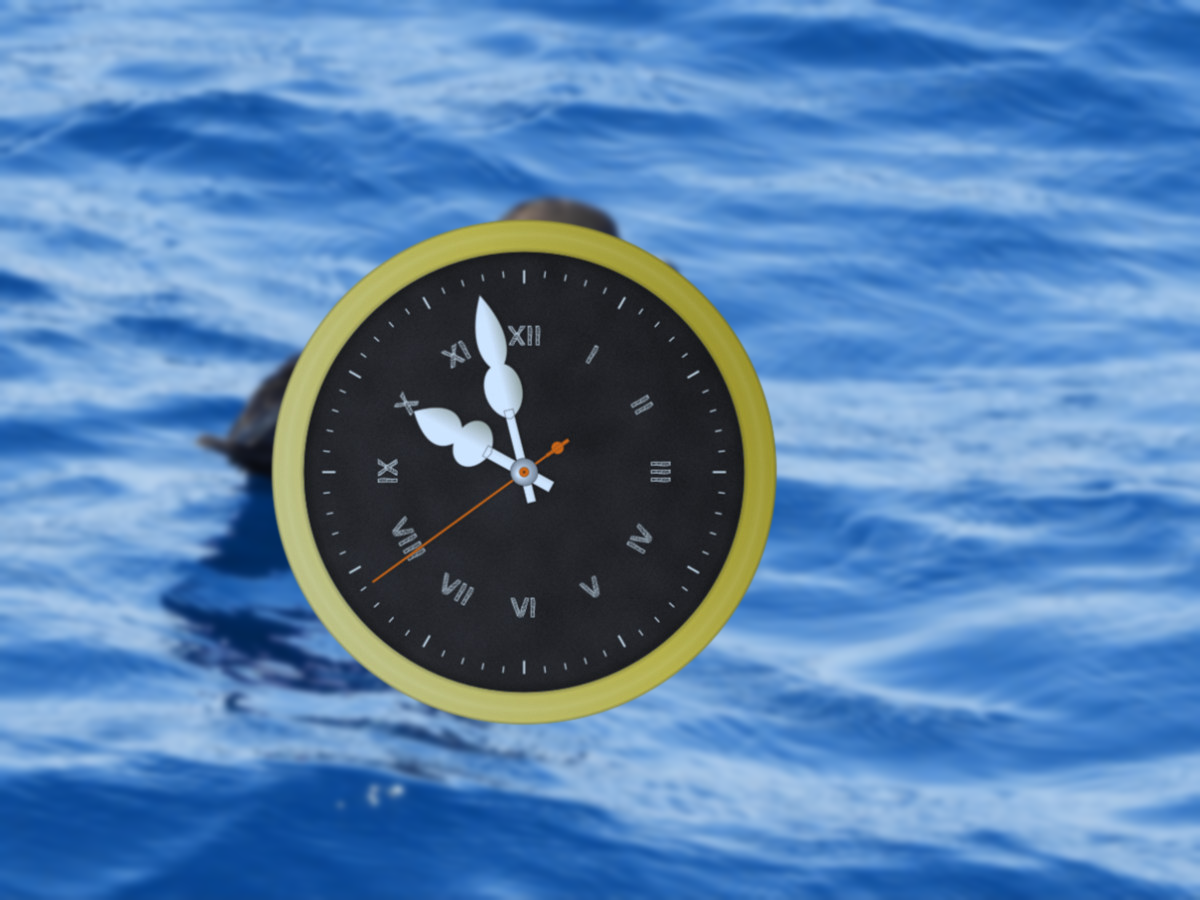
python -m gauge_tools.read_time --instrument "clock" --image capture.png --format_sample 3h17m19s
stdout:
9h57m39s
